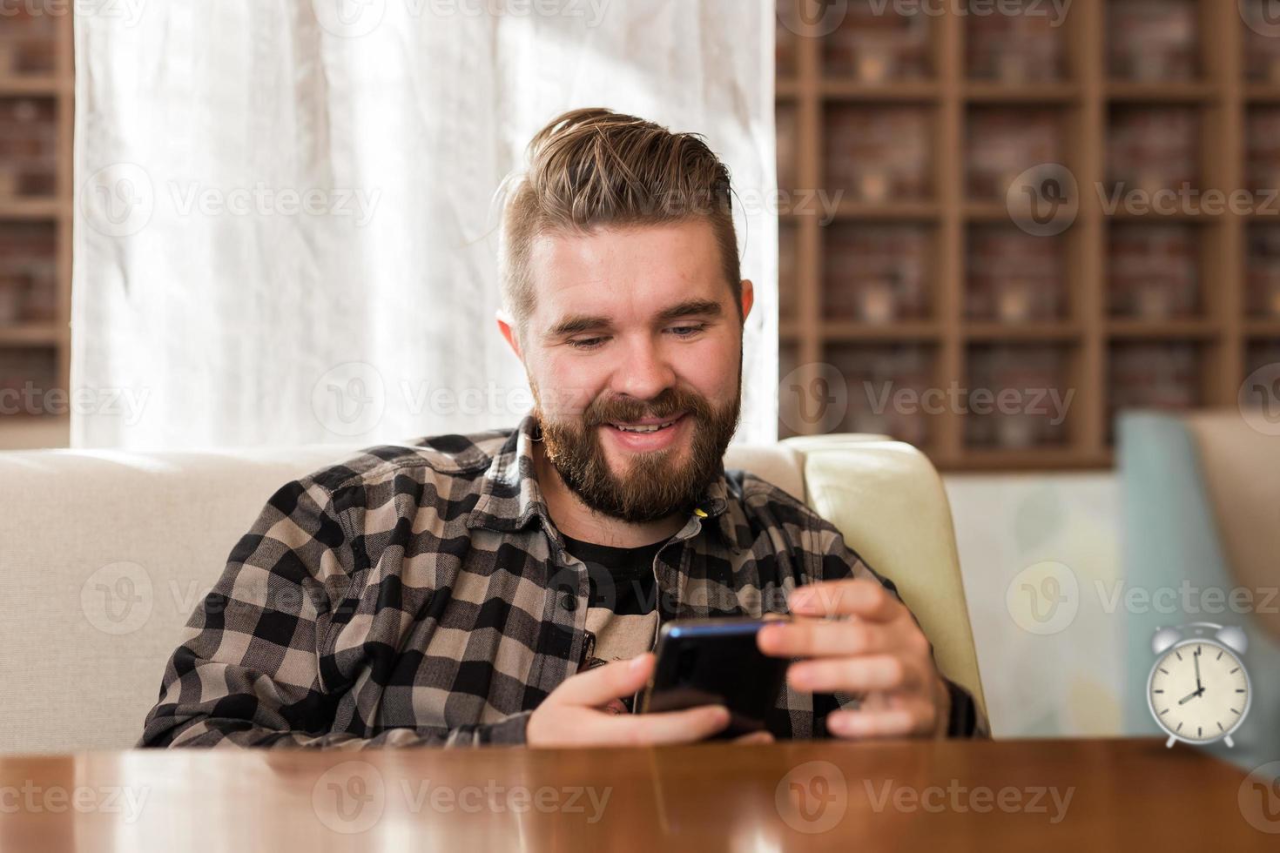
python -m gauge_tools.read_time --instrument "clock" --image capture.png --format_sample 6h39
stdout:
7h59
